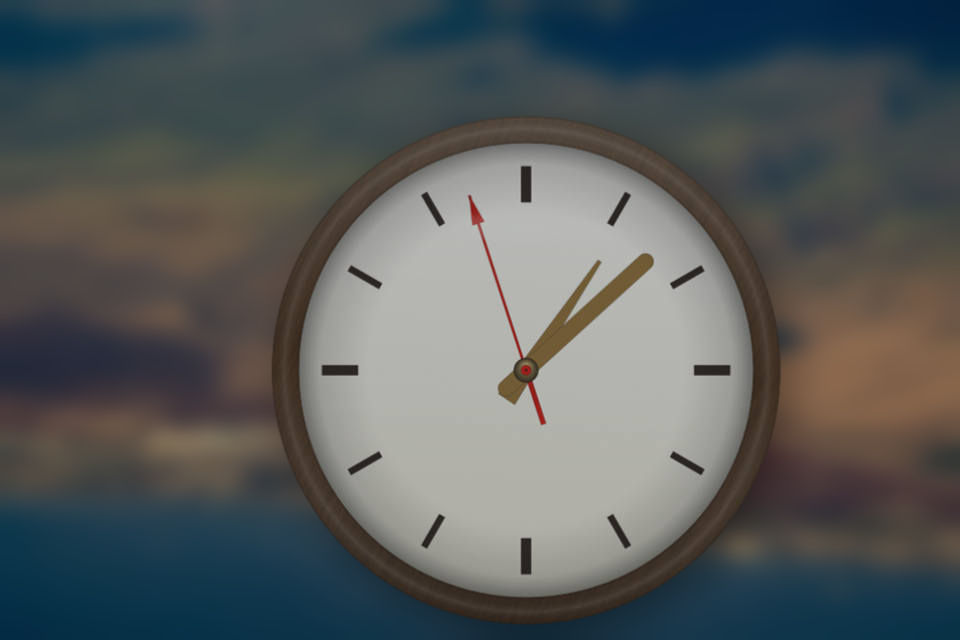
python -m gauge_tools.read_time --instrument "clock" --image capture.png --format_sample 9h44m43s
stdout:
1h07m57s
